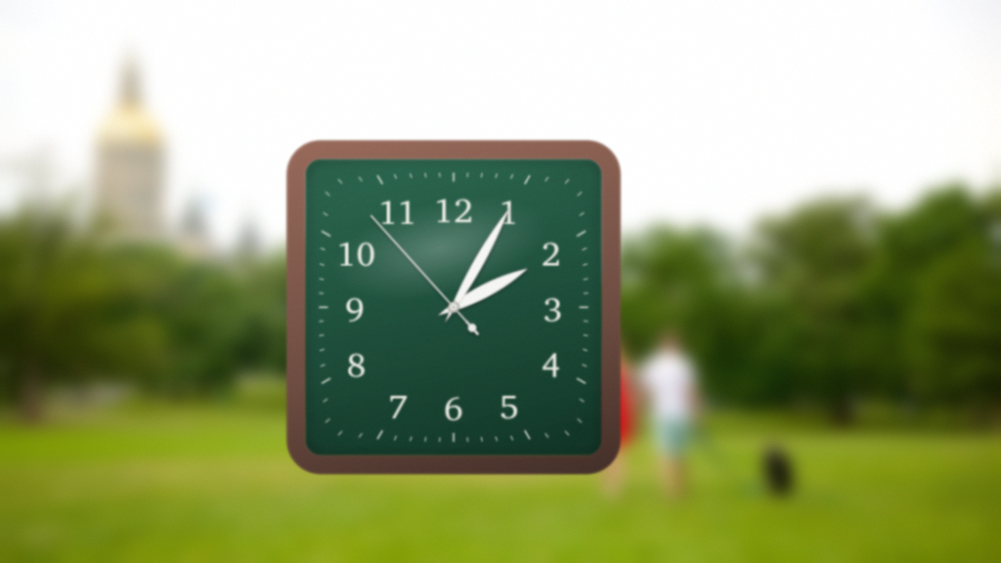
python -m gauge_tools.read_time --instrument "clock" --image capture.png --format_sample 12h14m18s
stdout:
2h04m53s
